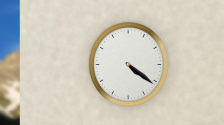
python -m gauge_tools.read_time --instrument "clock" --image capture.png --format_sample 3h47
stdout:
4h21
